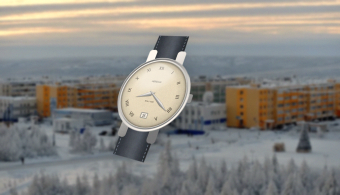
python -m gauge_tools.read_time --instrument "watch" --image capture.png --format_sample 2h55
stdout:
8h21
